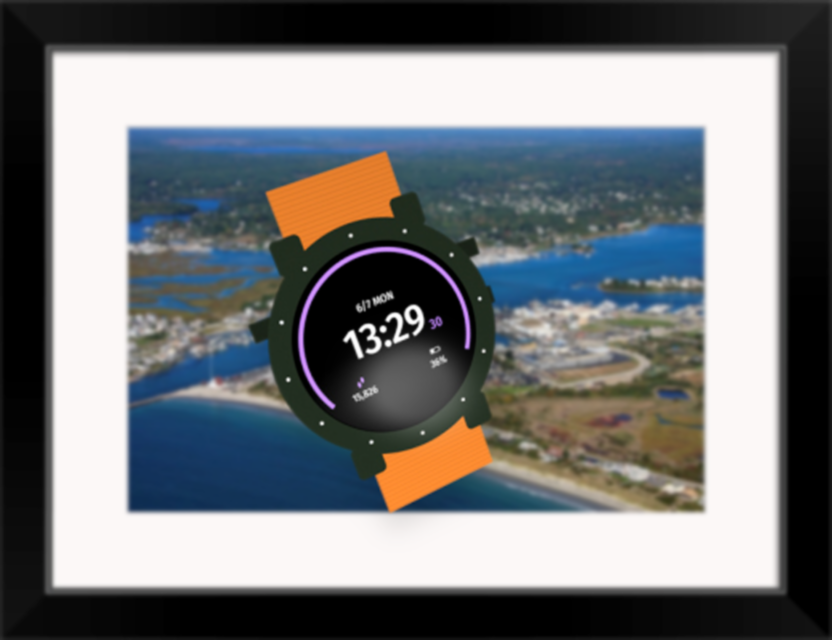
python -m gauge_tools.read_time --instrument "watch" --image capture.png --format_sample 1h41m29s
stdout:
13h29m30s
